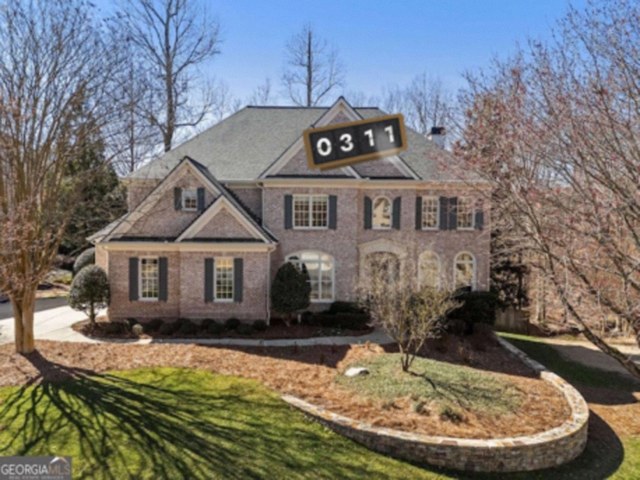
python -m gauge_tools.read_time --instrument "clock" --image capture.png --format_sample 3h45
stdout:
3h11
